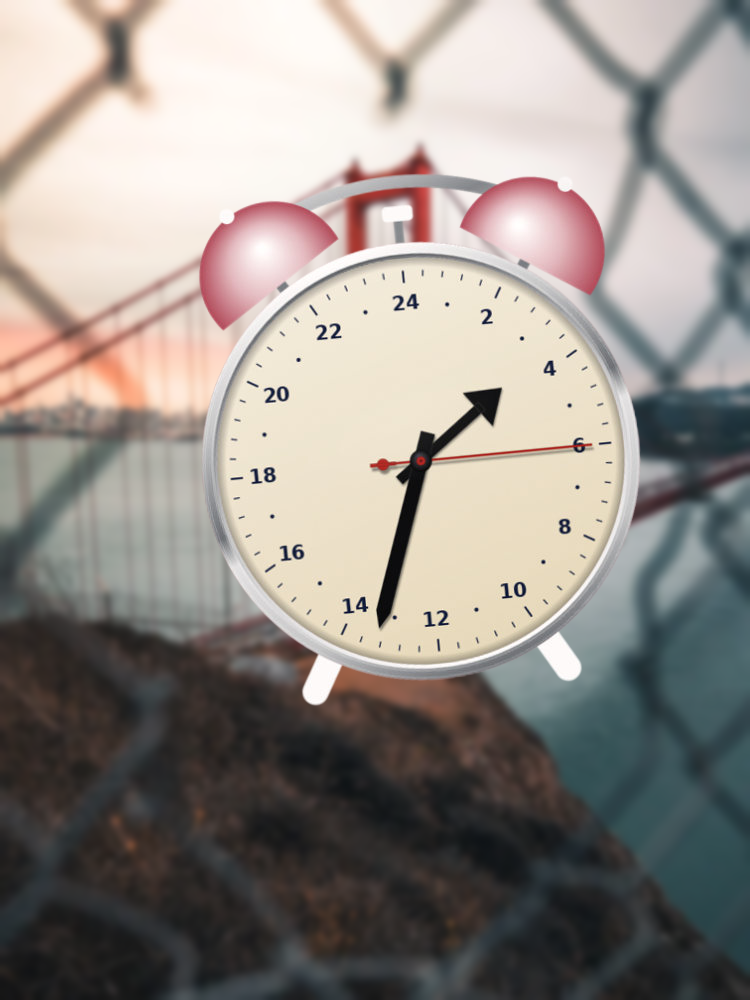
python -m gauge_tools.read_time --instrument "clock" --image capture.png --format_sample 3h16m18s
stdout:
3h33m15s
